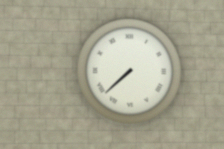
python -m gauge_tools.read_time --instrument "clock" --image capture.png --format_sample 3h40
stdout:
7h38
